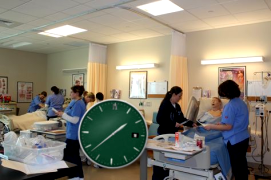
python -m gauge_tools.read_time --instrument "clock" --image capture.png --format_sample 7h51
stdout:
1h38
